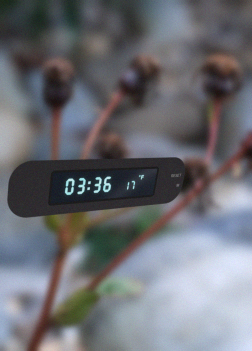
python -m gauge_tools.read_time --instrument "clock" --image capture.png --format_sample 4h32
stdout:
3h36
